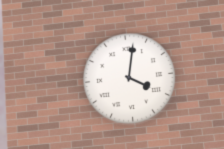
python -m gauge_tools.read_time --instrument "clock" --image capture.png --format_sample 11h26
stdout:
4h02
